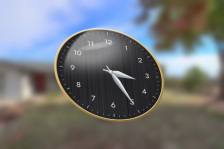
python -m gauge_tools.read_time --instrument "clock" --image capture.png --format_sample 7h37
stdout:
3h25
